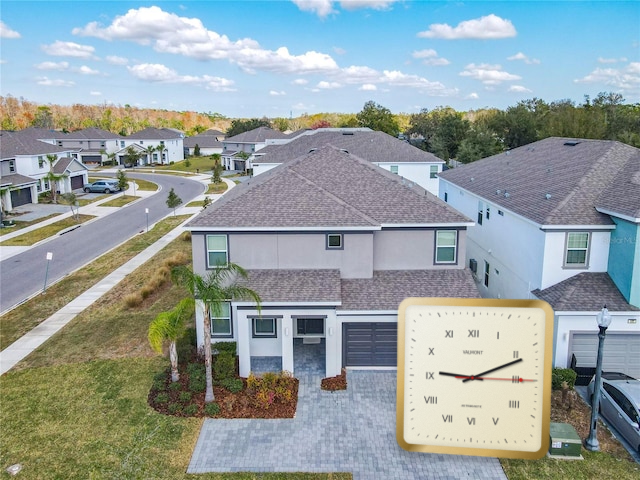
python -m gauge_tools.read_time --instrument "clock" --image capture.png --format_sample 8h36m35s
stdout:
9h11m15s
